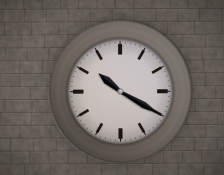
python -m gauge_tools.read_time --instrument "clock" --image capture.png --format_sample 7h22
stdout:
10h20
